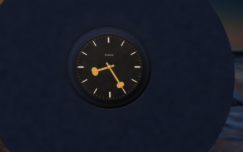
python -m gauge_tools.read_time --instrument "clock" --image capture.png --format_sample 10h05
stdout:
8h25
